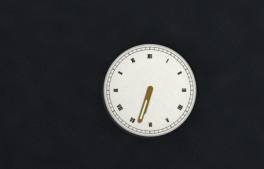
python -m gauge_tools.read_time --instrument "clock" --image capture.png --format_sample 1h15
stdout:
6h33
